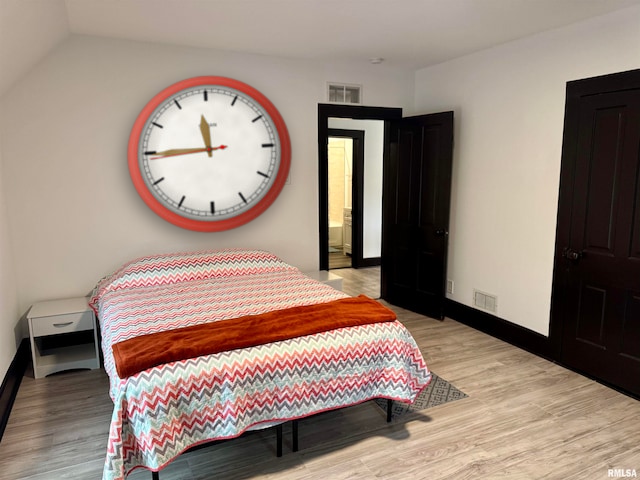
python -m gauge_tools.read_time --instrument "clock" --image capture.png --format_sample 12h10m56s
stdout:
11h44m44s
